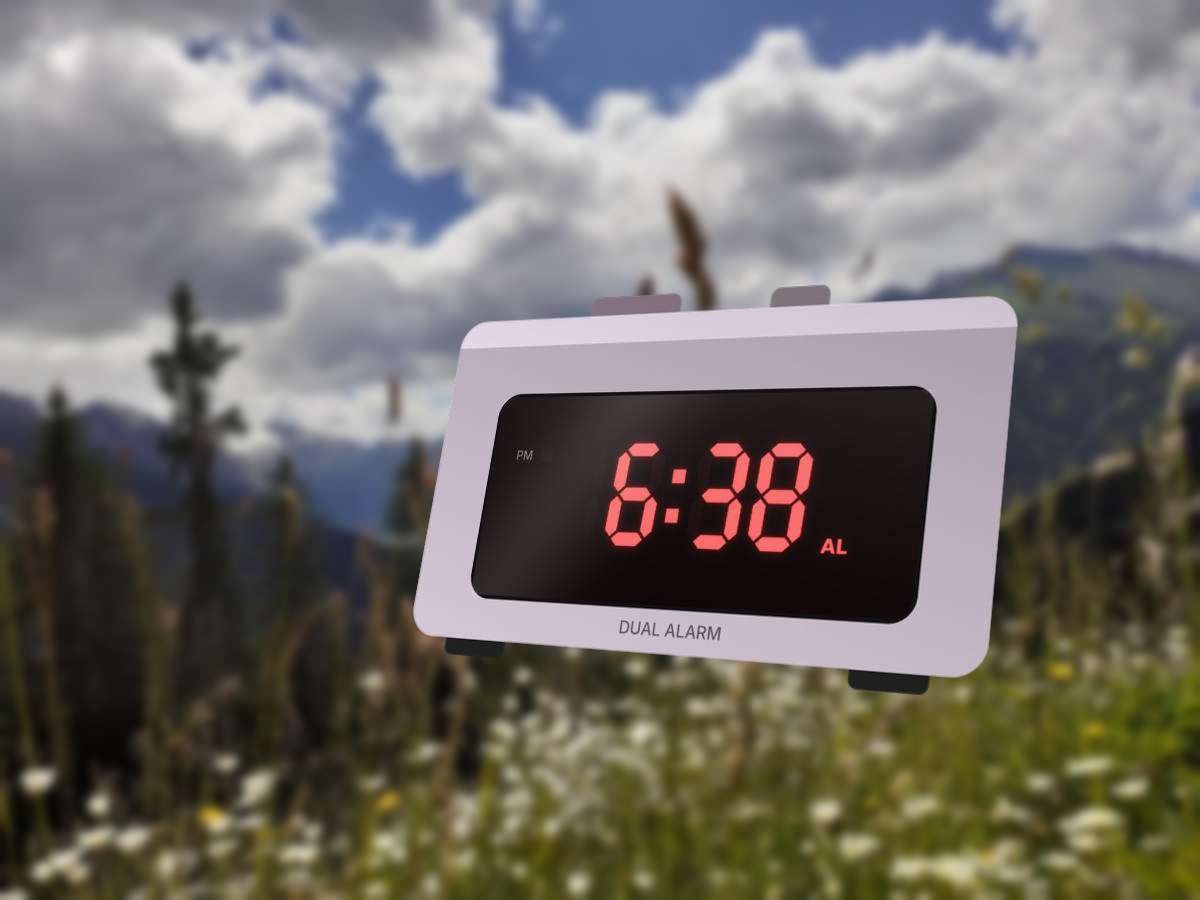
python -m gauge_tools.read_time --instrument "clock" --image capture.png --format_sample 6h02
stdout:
6h38
